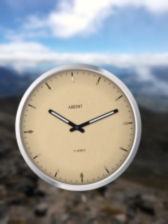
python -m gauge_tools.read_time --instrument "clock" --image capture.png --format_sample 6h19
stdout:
10h12
